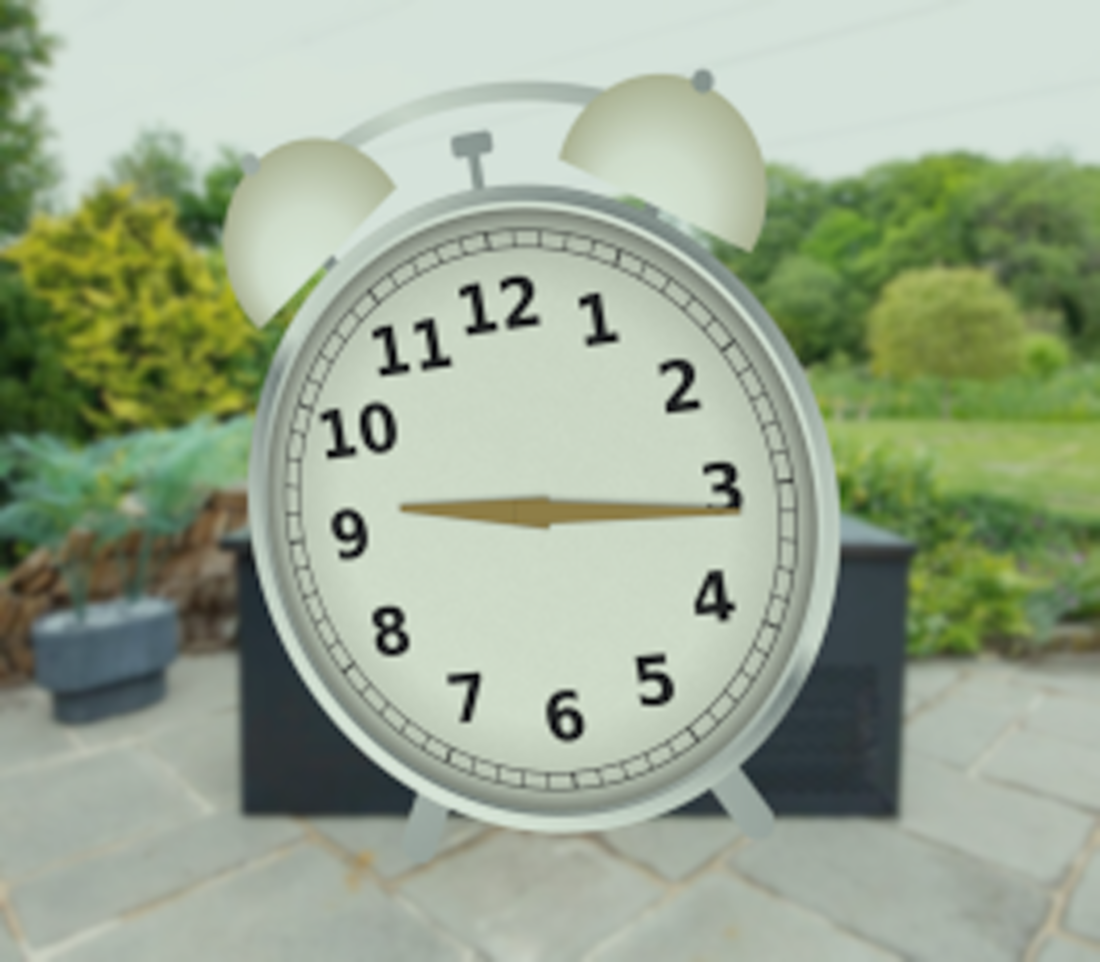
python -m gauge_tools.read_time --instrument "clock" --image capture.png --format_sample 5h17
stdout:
9h16
